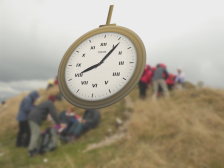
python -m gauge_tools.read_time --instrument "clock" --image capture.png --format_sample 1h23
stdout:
8h06
